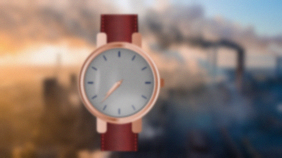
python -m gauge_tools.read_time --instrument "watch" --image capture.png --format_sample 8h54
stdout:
7h37
